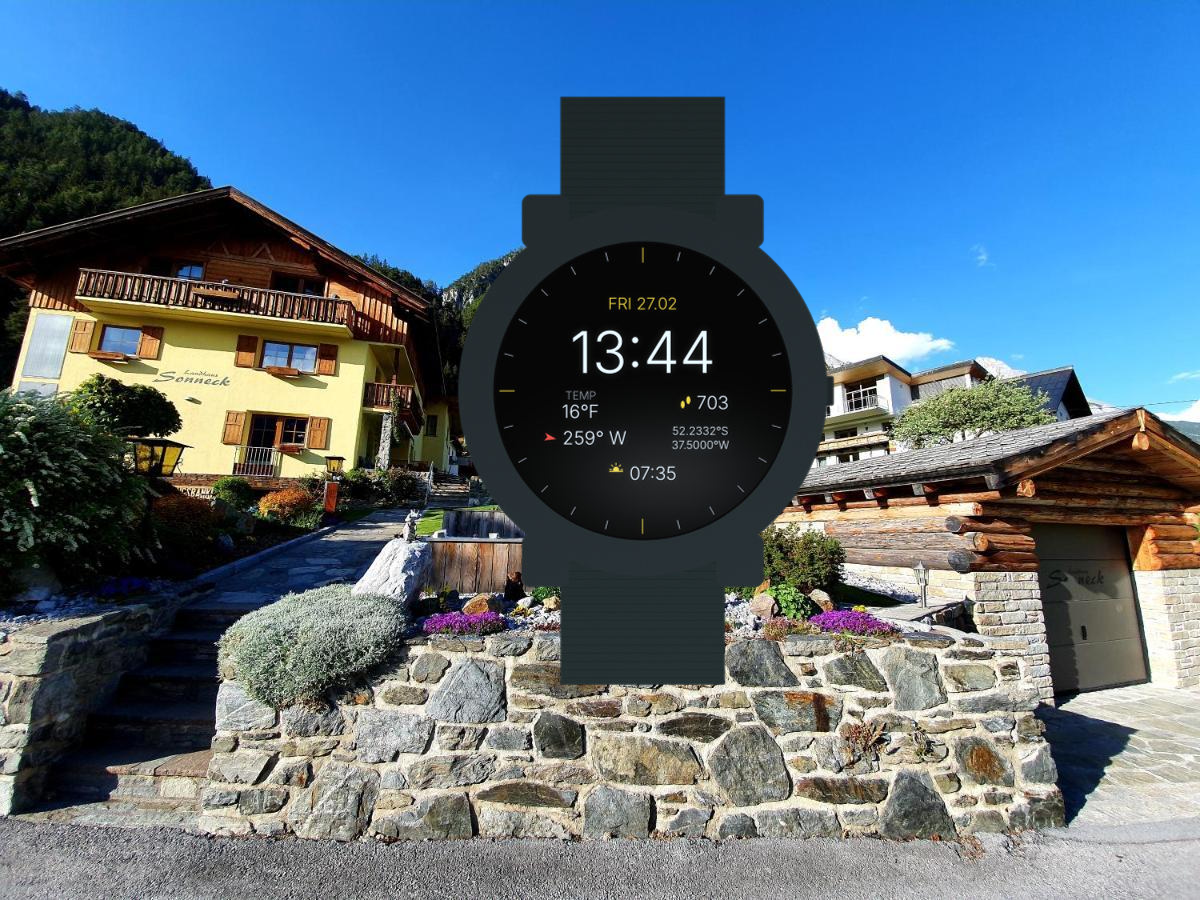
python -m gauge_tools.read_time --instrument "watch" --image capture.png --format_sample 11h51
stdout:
13h44
